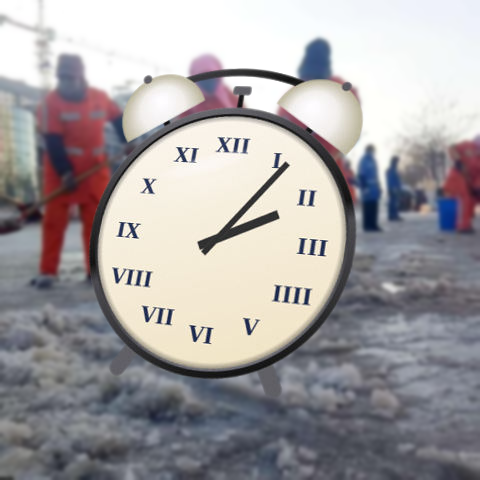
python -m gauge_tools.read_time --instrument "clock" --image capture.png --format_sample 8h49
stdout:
2h06
